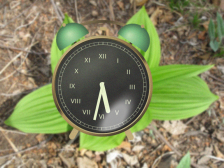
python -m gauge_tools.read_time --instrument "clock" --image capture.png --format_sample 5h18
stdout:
5h32
